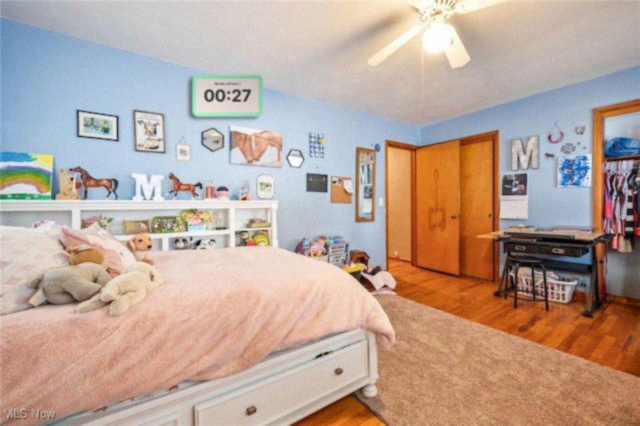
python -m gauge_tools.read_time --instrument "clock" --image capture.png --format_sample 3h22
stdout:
0h27
